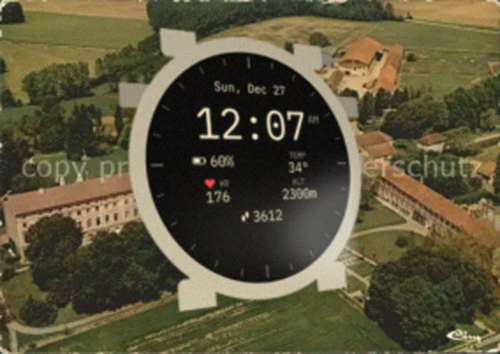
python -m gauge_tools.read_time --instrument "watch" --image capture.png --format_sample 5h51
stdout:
12h07
